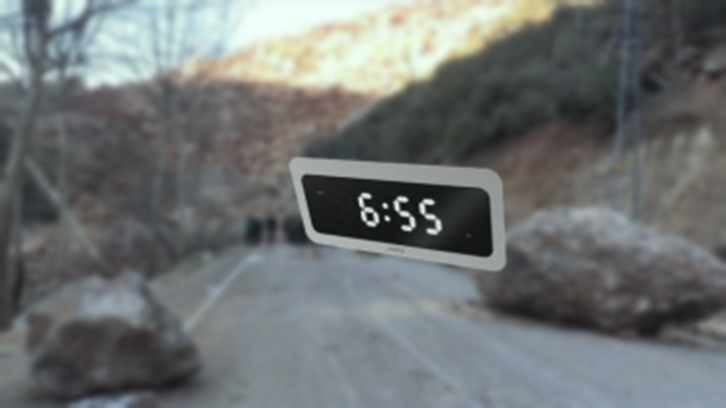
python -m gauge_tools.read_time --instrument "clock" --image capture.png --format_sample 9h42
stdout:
6h55
